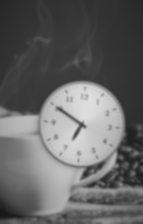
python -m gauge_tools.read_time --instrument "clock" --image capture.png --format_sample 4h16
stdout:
6h50
